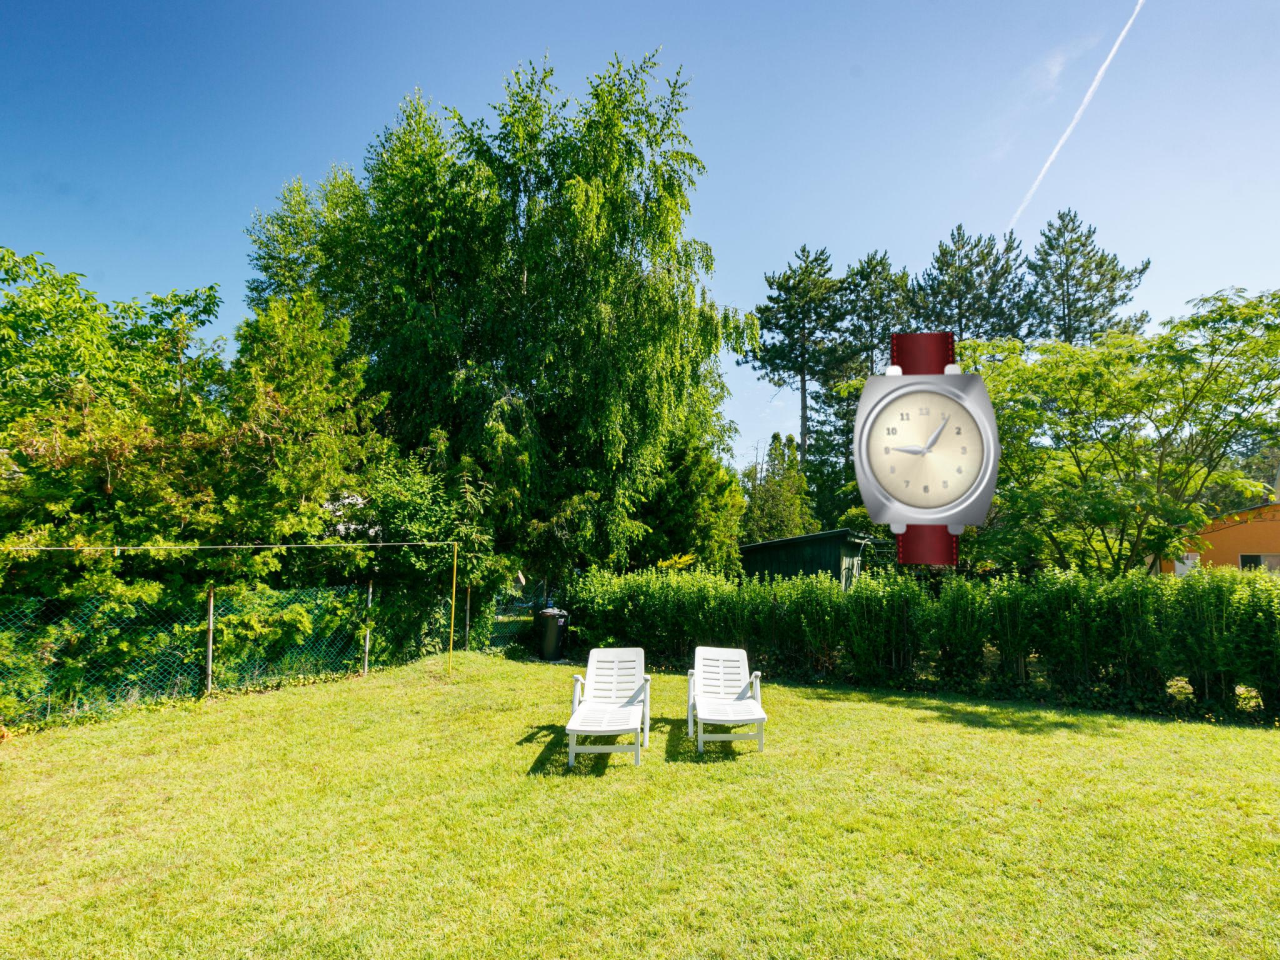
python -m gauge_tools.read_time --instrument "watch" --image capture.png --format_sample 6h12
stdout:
9h06
